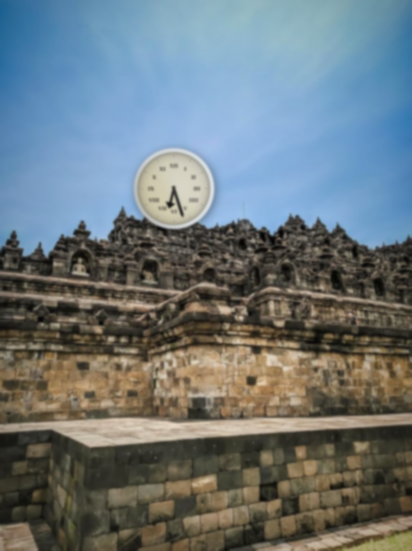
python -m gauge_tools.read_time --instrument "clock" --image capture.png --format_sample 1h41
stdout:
6h27
